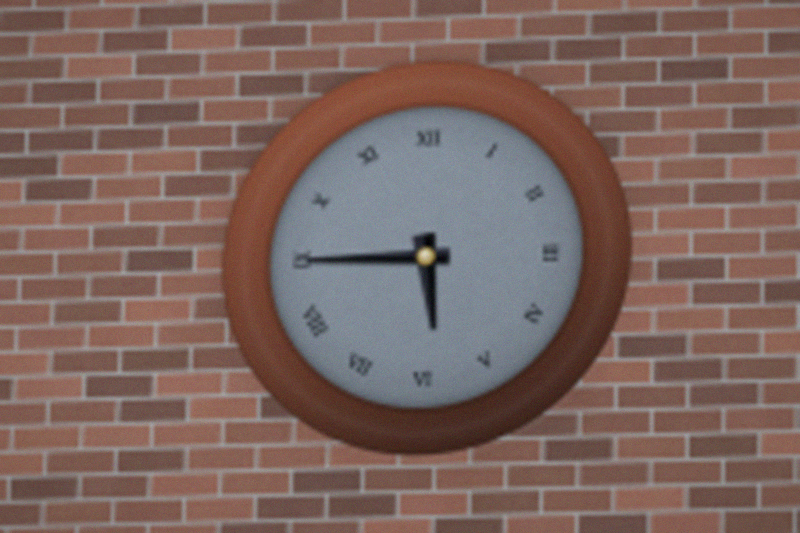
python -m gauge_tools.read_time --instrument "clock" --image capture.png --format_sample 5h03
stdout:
5h45
